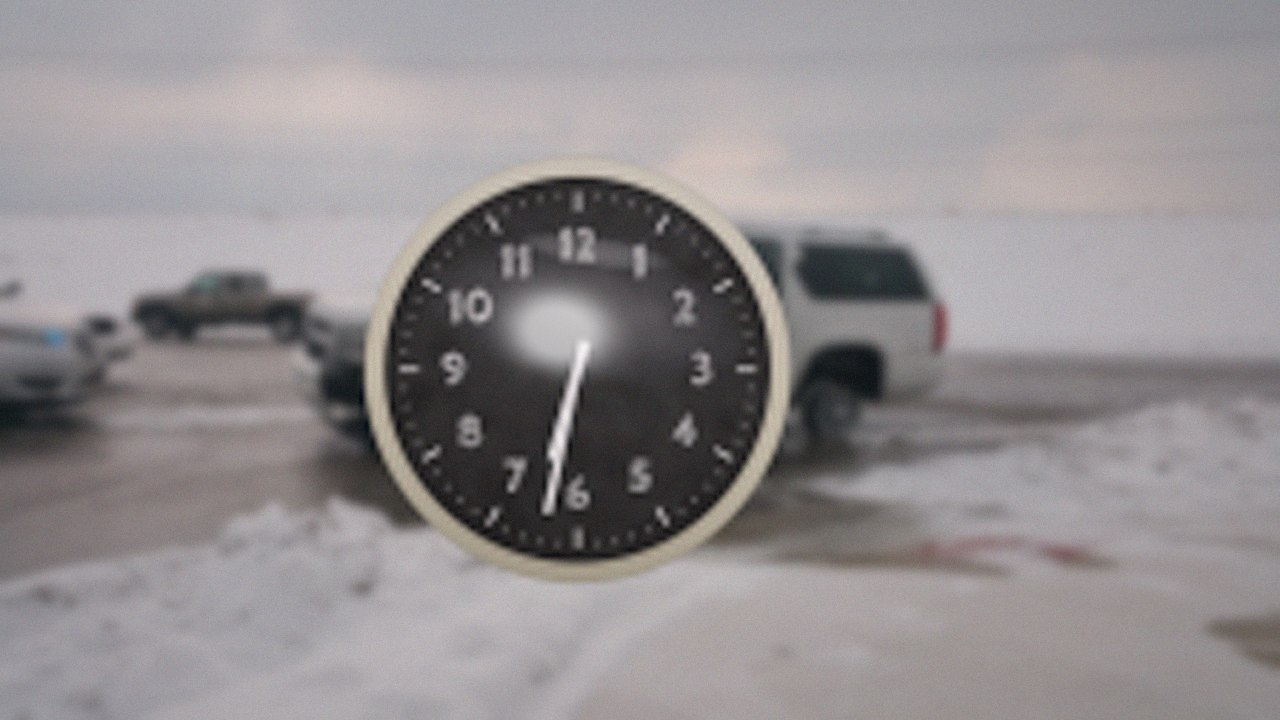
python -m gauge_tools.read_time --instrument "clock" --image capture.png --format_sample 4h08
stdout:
6h32
